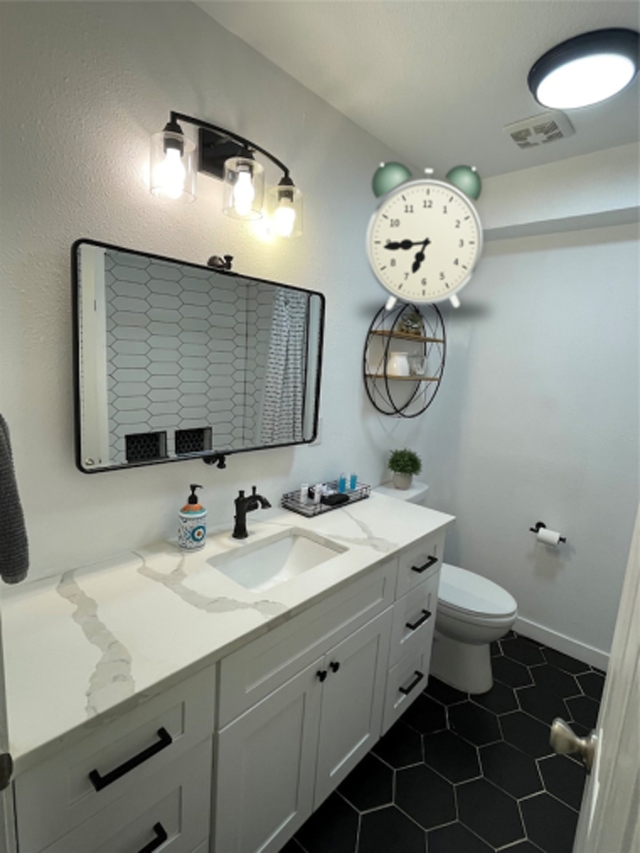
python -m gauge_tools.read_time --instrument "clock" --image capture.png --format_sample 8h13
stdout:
6h44
